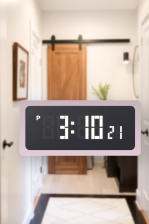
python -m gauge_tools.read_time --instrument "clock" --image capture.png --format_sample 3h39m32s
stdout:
3h10m21s
